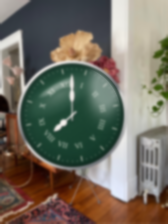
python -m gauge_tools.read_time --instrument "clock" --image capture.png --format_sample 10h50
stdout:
8h02
